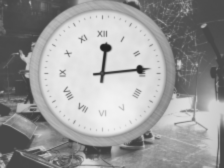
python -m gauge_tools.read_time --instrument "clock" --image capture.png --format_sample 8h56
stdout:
12h14
